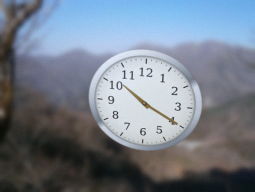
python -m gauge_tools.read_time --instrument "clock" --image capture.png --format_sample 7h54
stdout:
10h20
